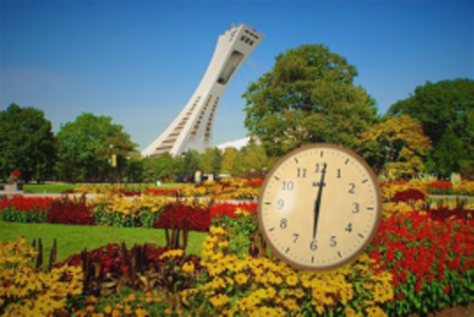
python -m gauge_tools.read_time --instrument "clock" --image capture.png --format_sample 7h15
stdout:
6h01
